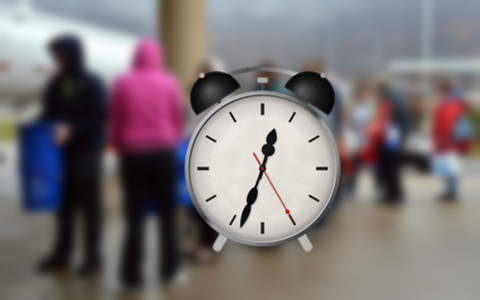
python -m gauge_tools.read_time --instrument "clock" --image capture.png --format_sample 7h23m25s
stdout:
12h33m25s
